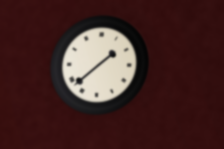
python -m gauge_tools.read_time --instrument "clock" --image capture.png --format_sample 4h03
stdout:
1h38
